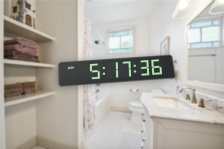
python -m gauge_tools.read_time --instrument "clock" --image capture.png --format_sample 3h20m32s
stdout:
5h17m36s
